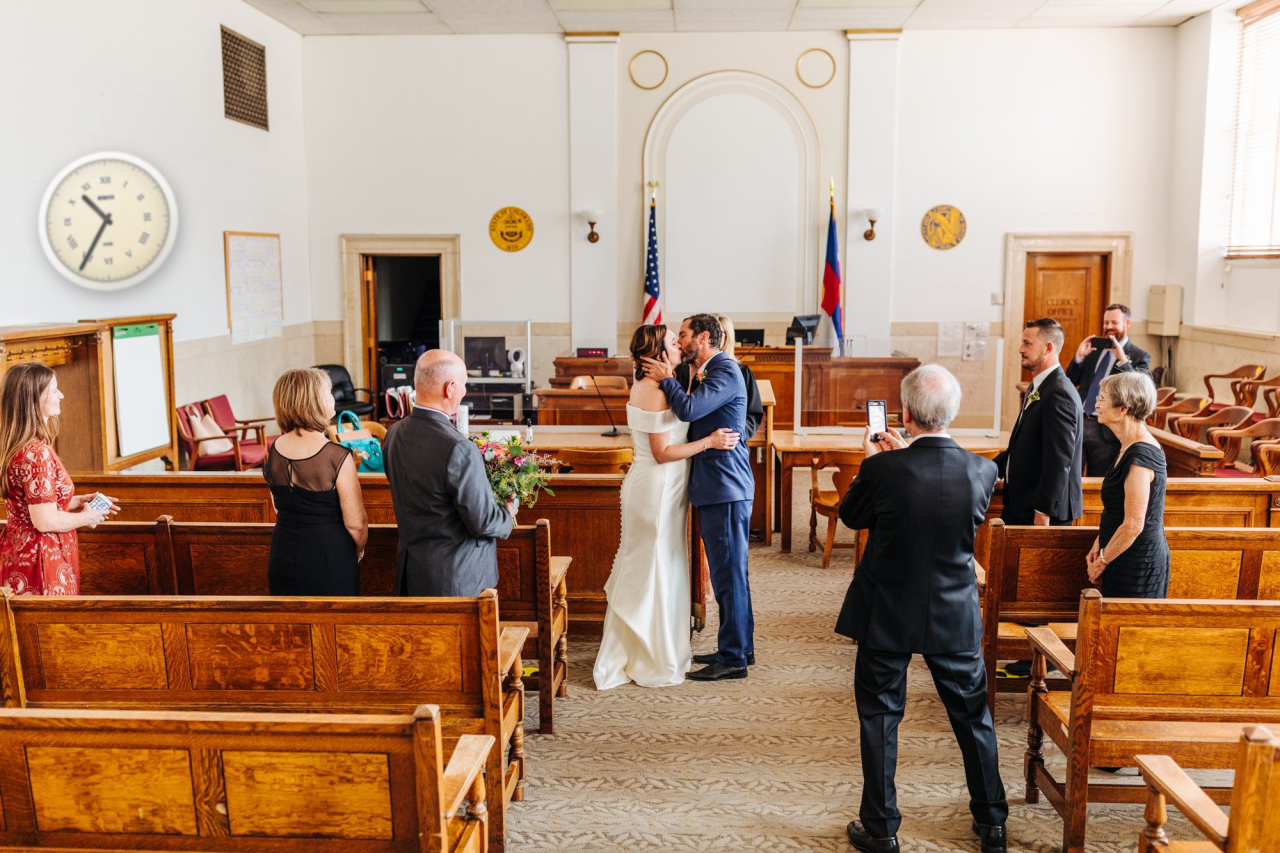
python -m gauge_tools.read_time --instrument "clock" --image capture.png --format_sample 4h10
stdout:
10h35
